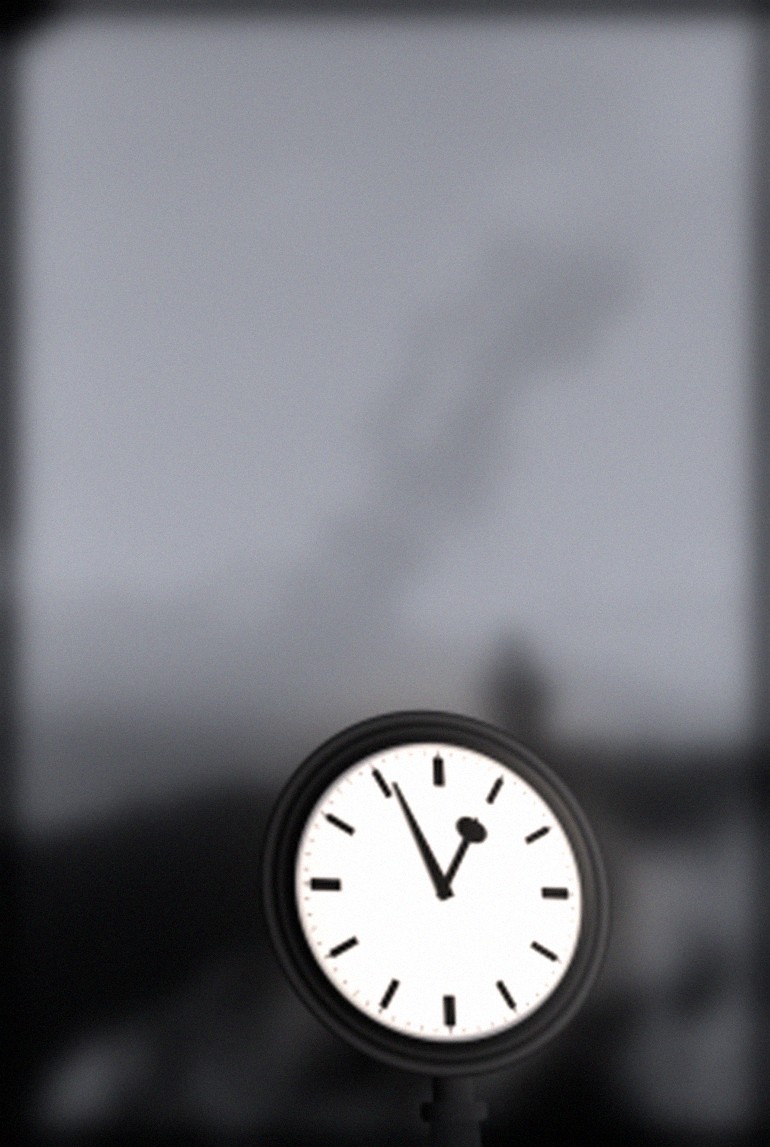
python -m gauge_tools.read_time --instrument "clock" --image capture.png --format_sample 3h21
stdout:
12h56
